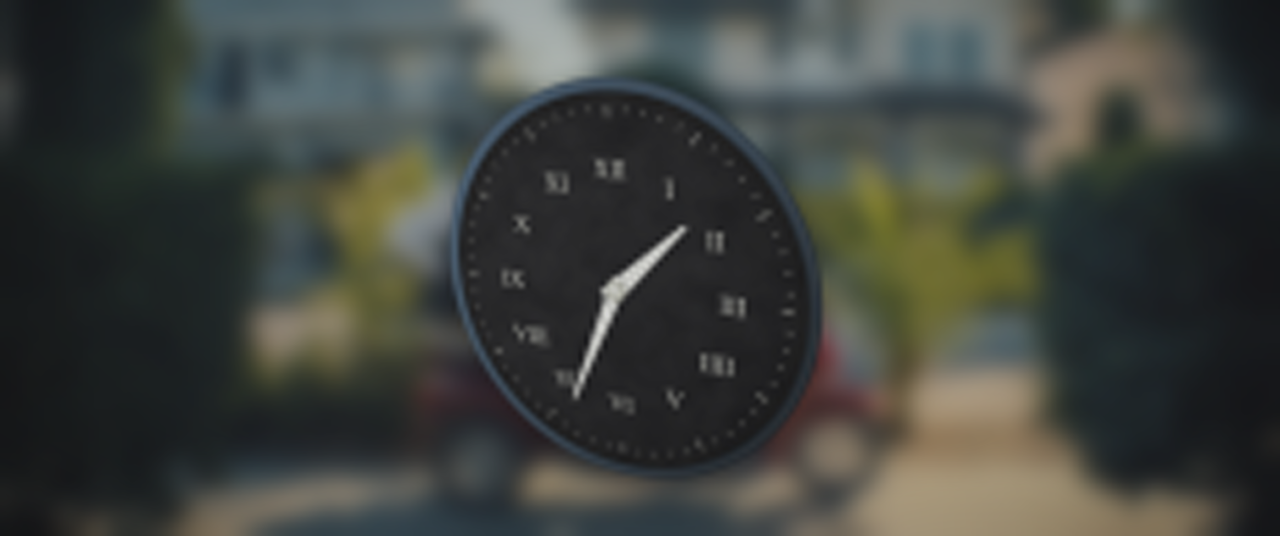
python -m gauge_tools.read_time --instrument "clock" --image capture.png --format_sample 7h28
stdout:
1h34
